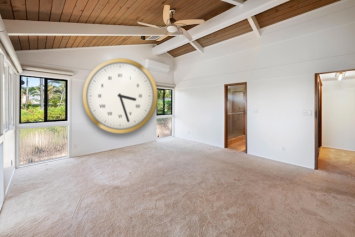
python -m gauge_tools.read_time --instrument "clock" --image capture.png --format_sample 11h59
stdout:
3h27
